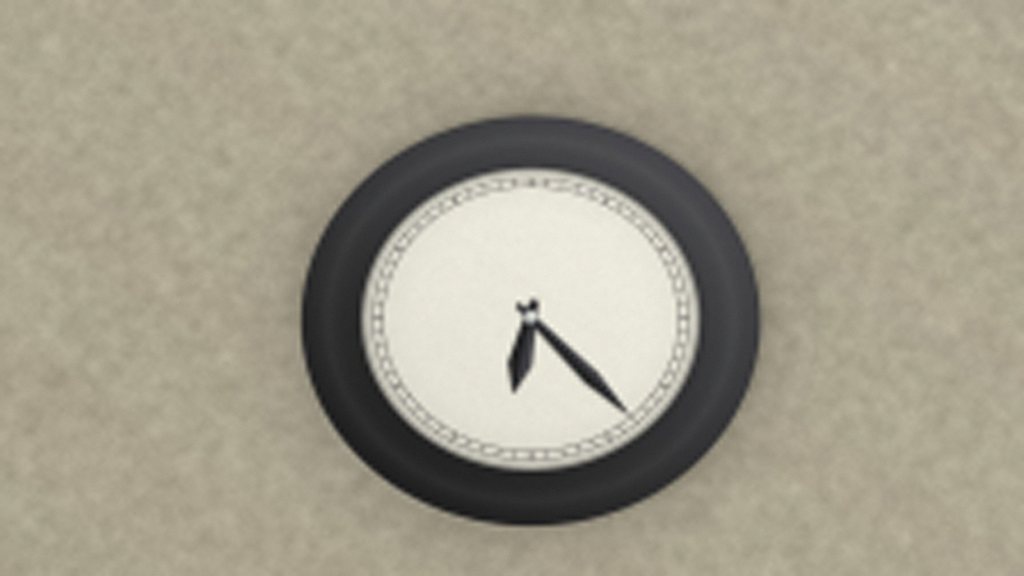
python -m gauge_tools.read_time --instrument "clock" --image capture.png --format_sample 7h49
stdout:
6h23
